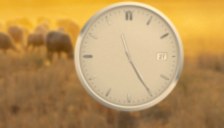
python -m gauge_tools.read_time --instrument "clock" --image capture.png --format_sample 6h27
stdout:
11h25
